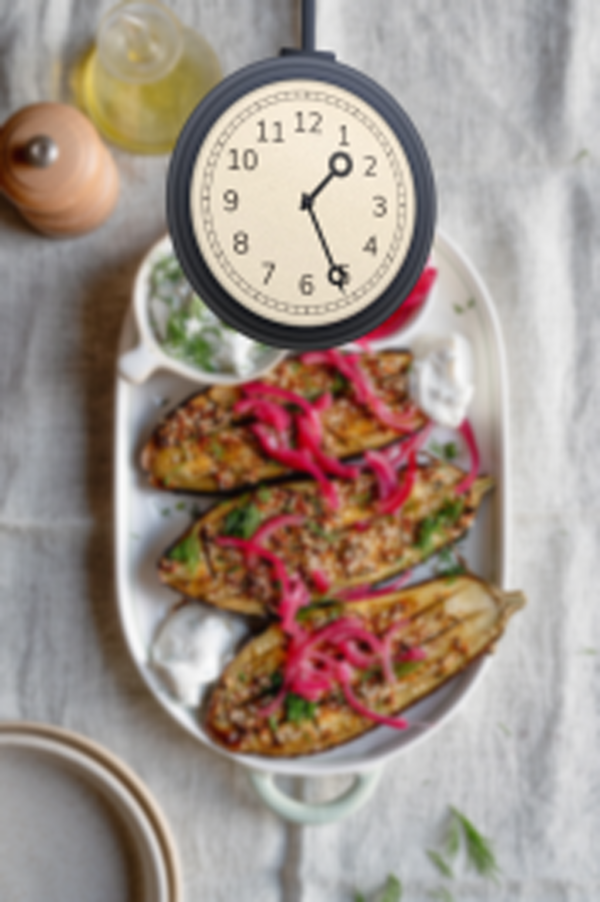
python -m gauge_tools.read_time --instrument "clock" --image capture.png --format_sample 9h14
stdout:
1h26
